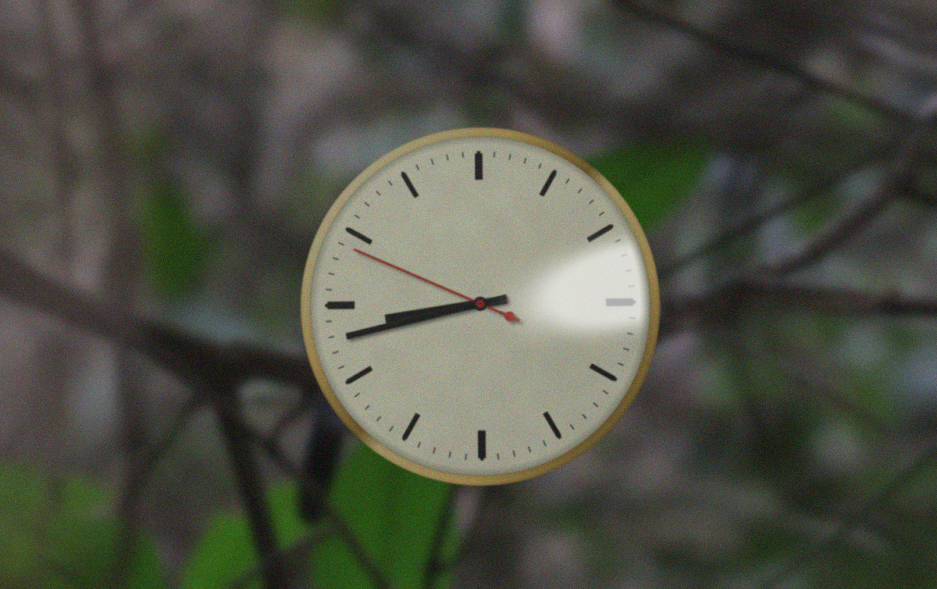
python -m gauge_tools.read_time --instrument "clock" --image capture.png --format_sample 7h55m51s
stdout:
8h42m49s
